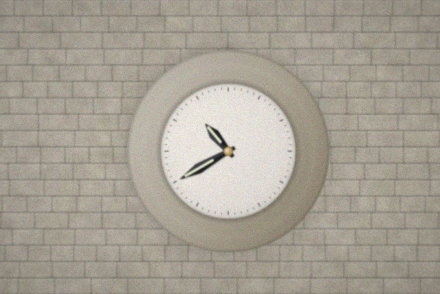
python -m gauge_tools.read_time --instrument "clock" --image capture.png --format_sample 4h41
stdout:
10h40
